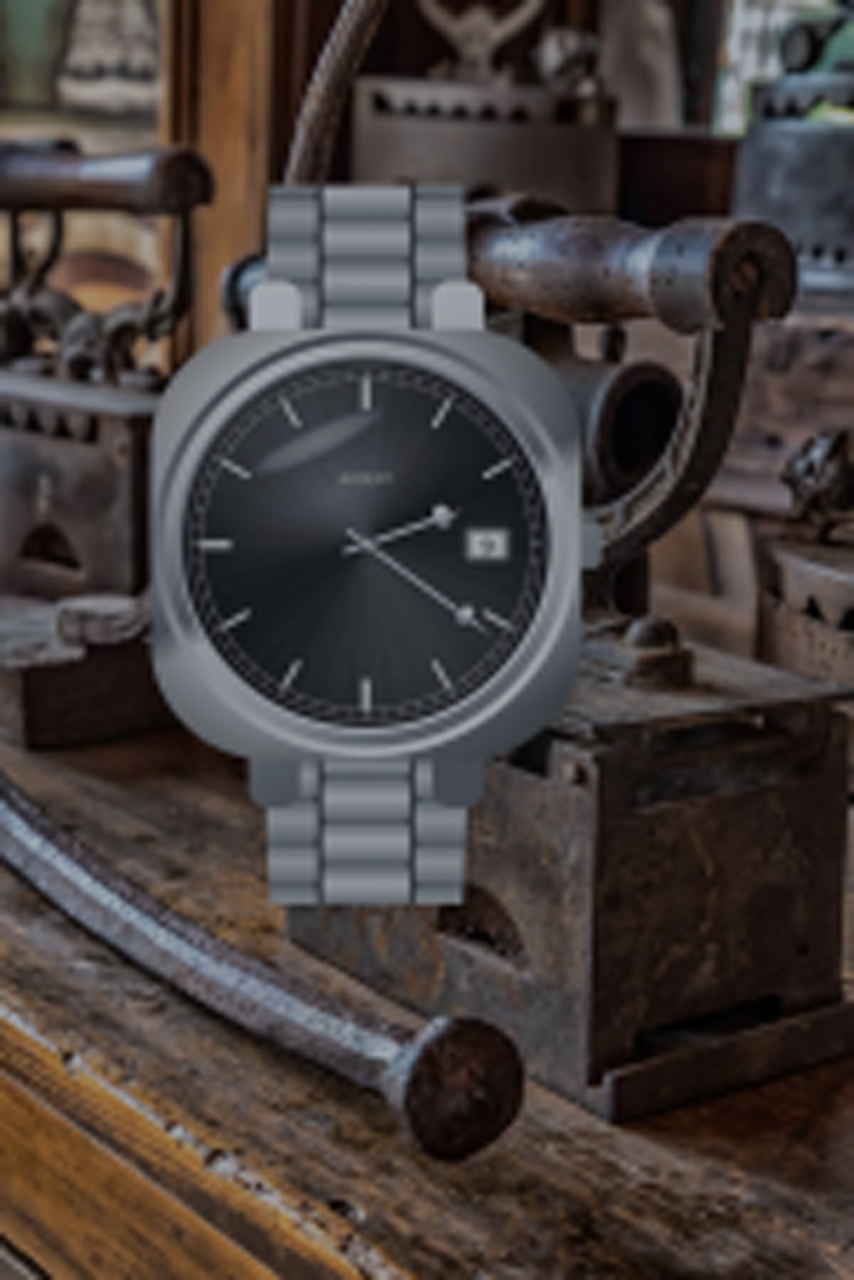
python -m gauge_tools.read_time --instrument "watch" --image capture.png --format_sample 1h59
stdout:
2h21
